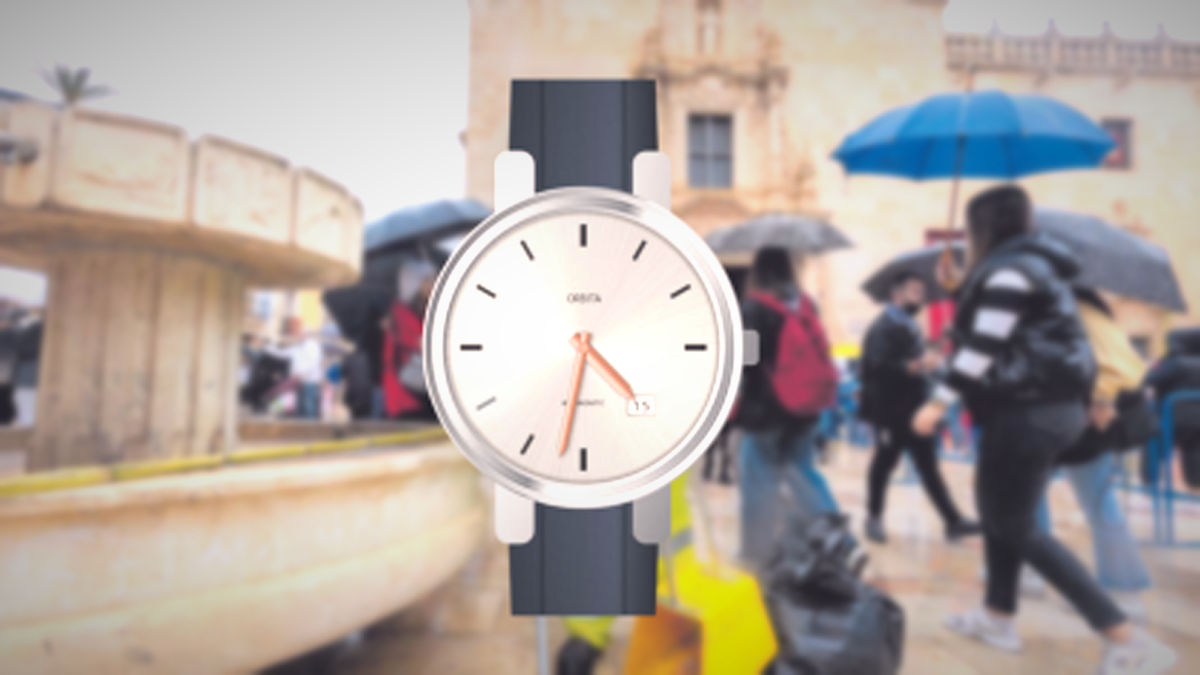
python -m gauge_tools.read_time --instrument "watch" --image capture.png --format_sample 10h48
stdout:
4h32
